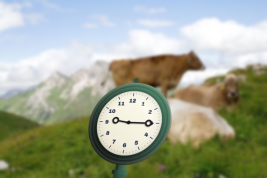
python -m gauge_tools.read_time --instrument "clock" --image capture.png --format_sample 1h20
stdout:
9h15
